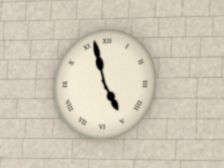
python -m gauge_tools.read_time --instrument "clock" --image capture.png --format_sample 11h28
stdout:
4h57
